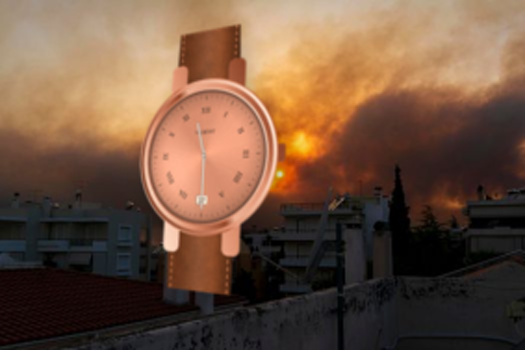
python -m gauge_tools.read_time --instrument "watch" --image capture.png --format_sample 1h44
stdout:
11h30
